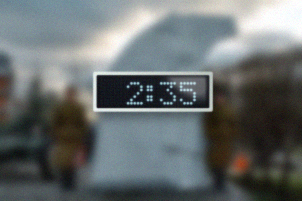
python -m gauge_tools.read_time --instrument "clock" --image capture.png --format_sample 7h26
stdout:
2h35
